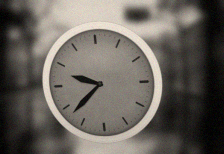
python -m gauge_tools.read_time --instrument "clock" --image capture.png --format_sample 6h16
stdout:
9h38
